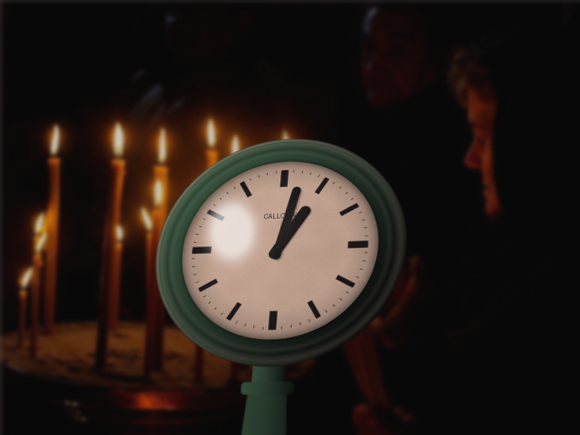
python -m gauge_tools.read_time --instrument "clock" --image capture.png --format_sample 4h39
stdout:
1h02
